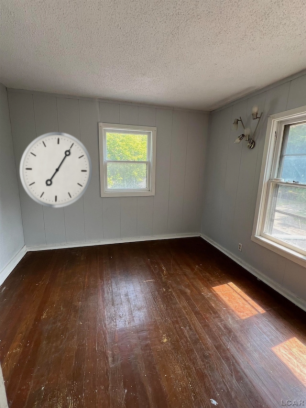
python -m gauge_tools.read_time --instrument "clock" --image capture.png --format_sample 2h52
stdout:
7h05
